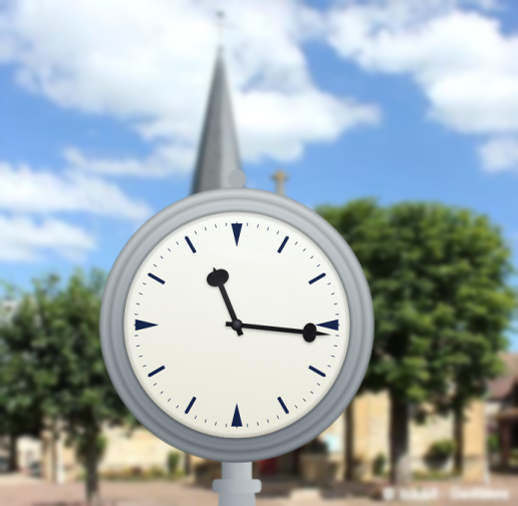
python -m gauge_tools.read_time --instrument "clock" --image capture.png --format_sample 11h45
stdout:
11h16
